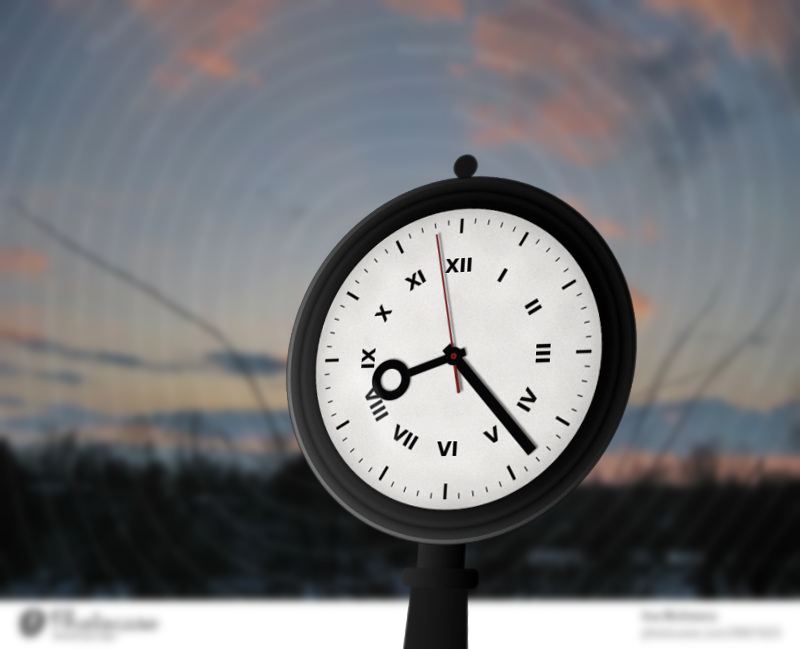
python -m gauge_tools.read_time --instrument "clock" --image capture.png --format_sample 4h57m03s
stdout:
8h22m58s
